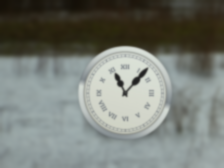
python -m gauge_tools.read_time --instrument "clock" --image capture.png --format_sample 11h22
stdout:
11h07
